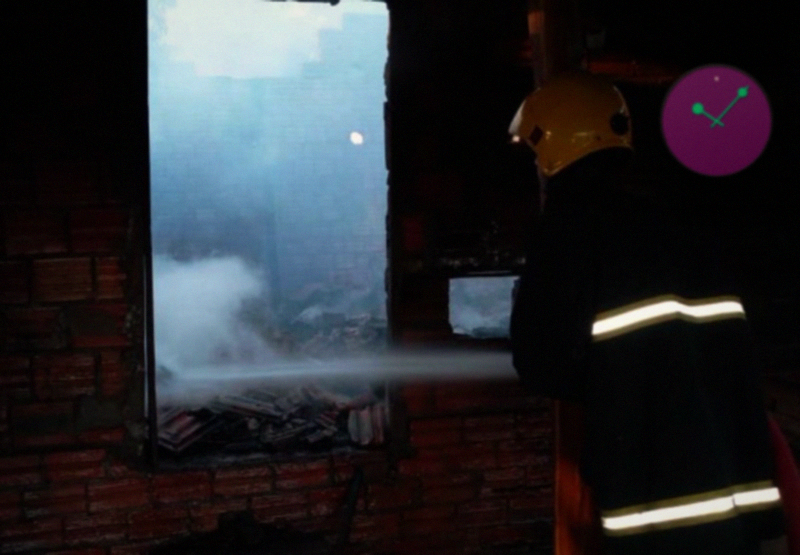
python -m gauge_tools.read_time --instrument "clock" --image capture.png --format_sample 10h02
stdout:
10h07
